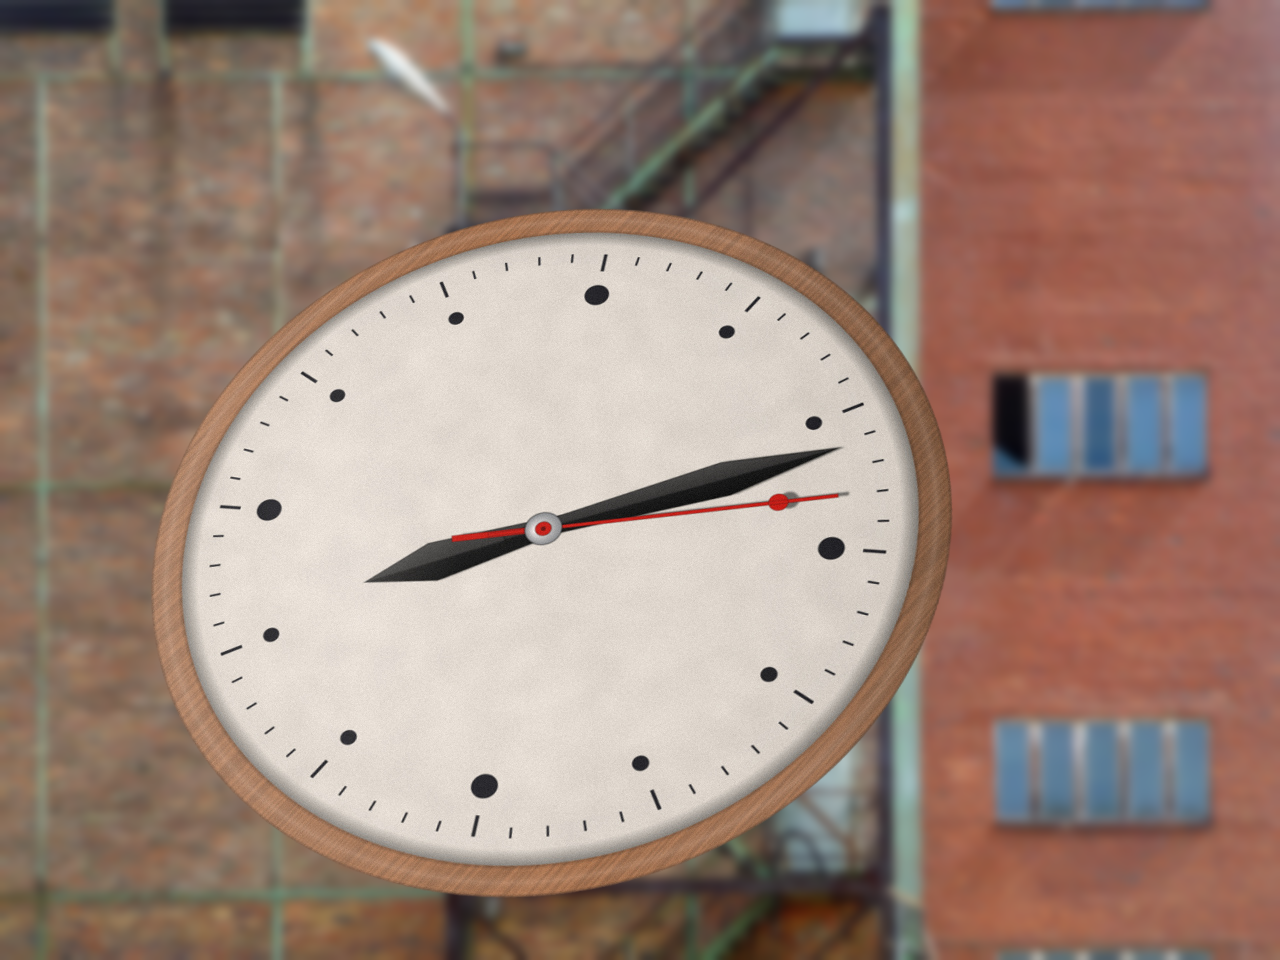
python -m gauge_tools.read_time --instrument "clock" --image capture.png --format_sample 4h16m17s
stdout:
8h11m13s
